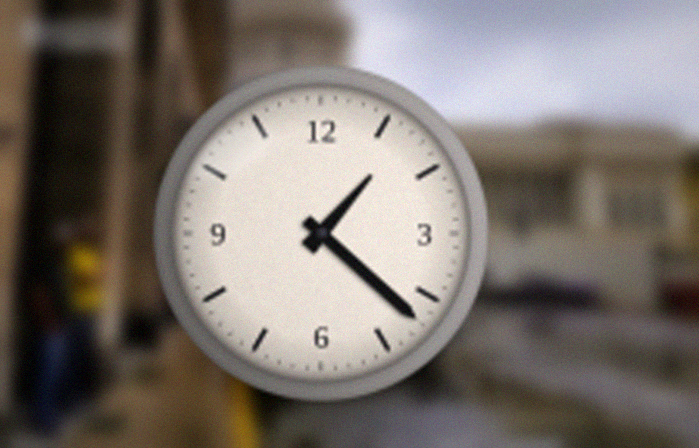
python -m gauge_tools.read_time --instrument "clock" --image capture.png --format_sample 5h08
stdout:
1h22
